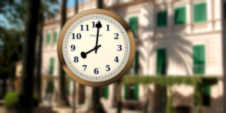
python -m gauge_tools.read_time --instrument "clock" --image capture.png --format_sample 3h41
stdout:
8h01
